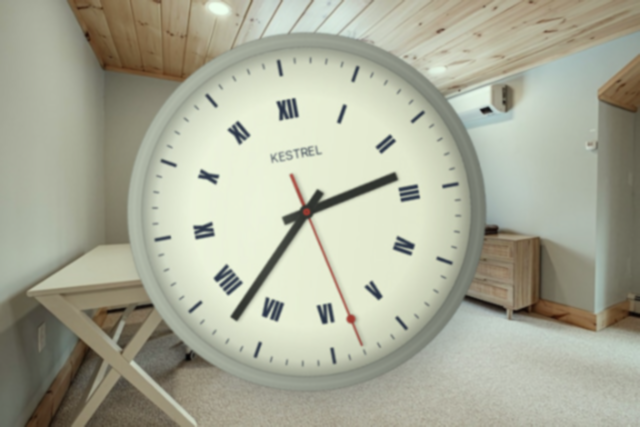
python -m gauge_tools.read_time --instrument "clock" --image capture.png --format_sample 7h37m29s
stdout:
2h37m28s
